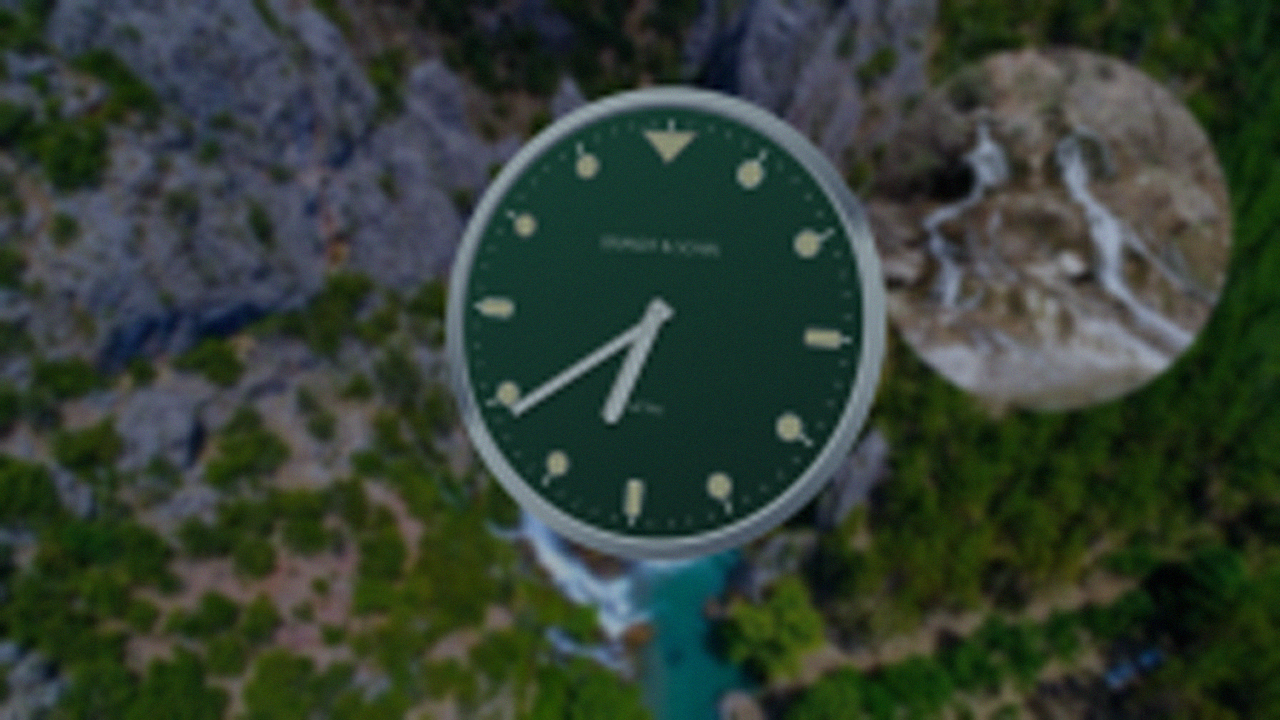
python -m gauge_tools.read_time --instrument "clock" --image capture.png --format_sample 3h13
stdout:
6h39
